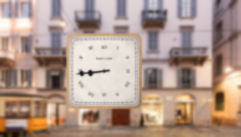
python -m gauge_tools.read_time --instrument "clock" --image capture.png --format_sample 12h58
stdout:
8h44
